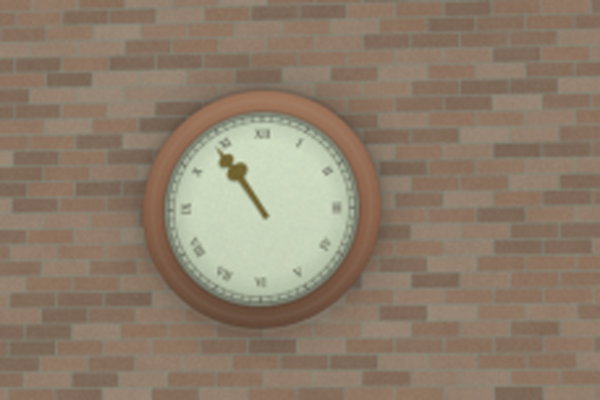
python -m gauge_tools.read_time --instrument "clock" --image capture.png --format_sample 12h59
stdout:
10h54
